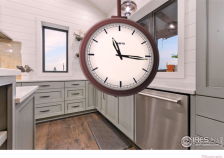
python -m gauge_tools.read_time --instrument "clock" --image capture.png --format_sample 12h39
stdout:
11h16
